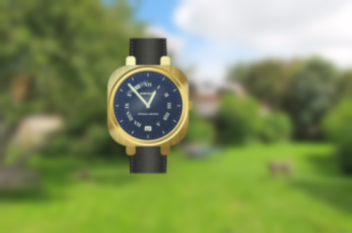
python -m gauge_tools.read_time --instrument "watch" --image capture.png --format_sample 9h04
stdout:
12h53
